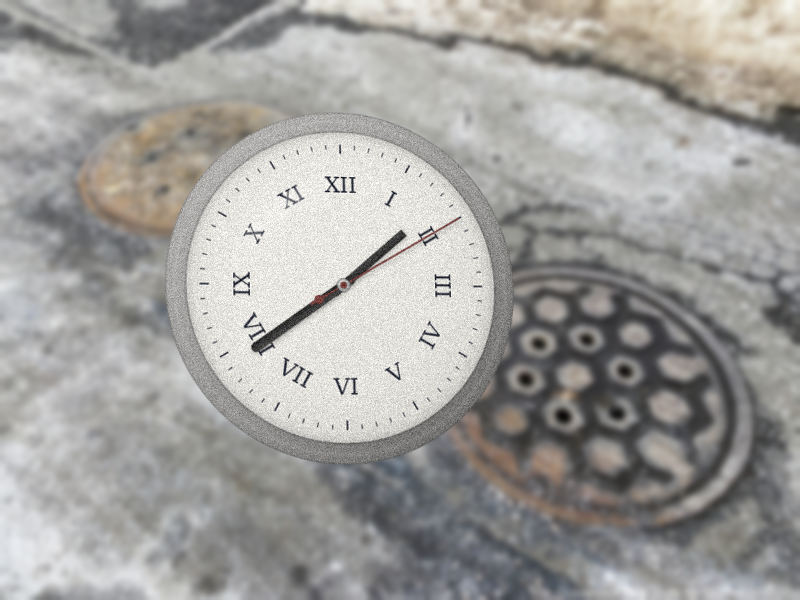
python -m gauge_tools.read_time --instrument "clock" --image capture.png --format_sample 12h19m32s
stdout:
1h39m10s
